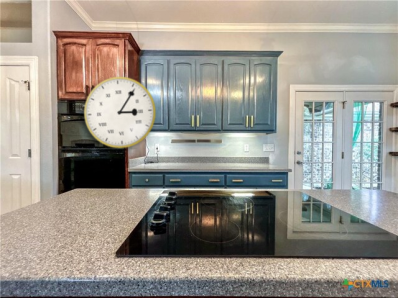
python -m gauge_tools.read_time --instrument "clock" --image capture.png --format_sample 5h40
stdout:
3h06
